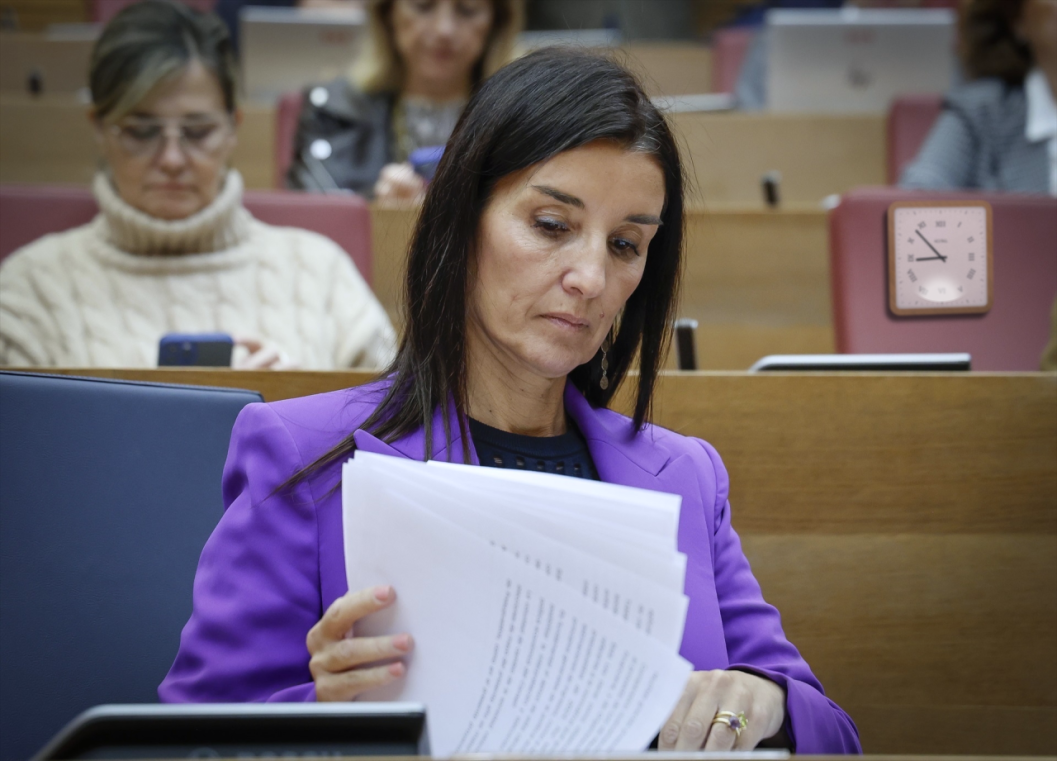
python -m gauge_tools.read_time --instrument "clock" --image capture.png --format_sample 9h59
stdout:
8h53
